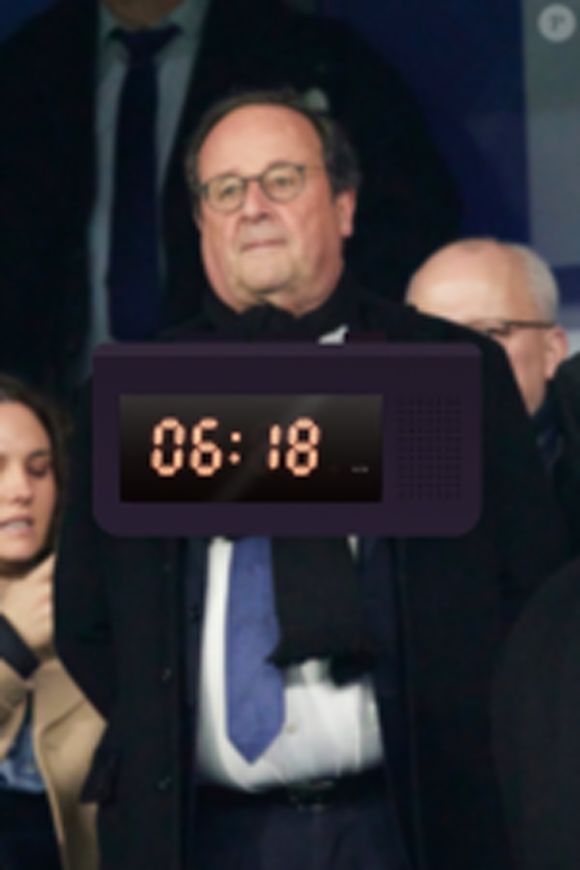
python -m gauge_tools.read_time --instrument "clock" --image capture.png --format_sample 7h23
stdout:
6h18
